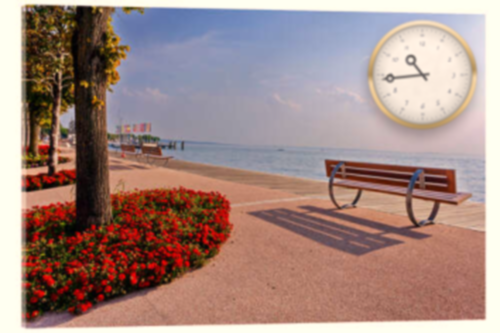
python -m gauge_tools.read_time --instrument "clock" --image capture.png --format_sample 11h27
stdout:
10h44
